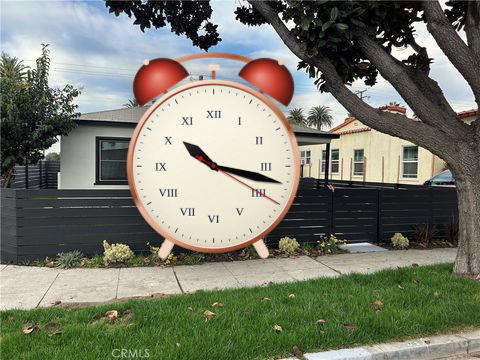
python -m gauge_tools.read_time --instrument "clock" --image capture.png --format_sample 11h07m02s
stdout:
10h17m20s
